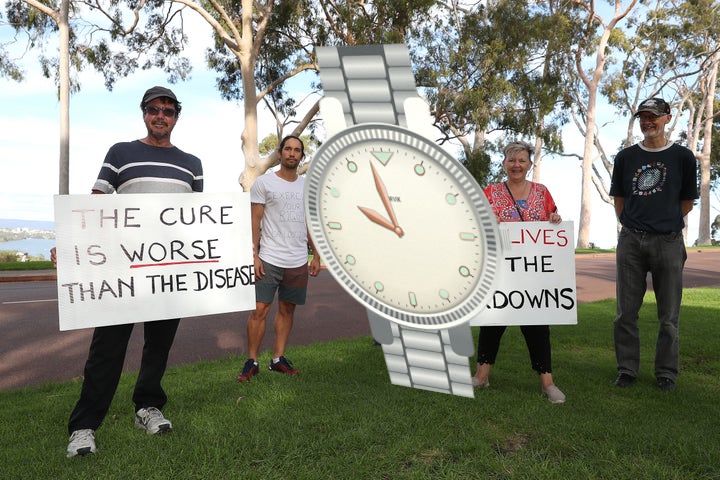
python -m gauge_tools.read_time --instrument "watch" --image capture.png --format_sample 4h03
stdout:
9h58
